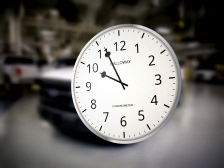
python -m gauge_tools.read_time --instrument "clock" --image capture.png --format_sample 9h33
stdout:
9h56
